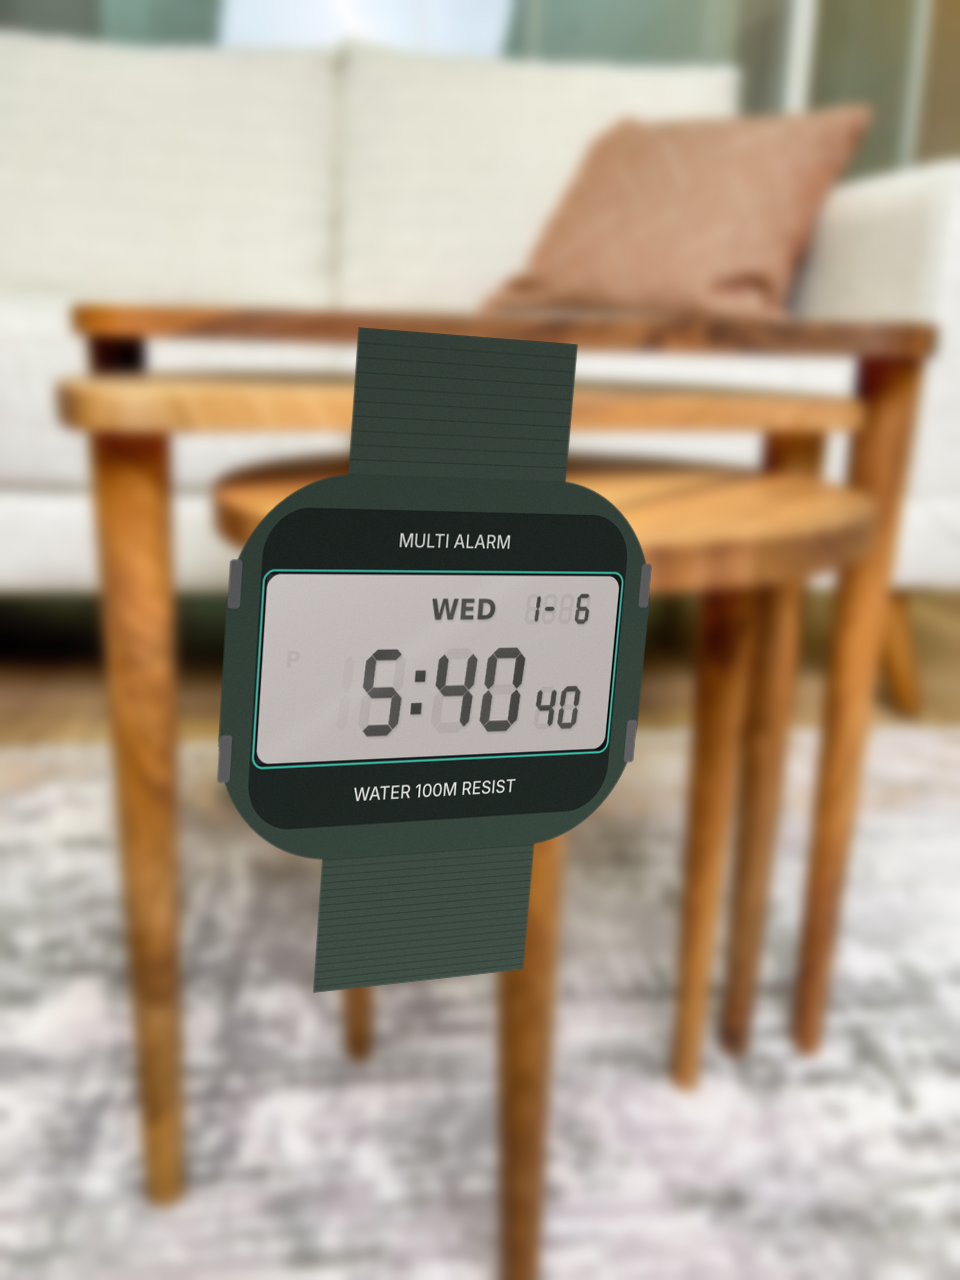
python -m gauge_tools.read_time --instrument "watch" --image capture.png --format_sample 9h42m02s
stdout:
5h40m40s
